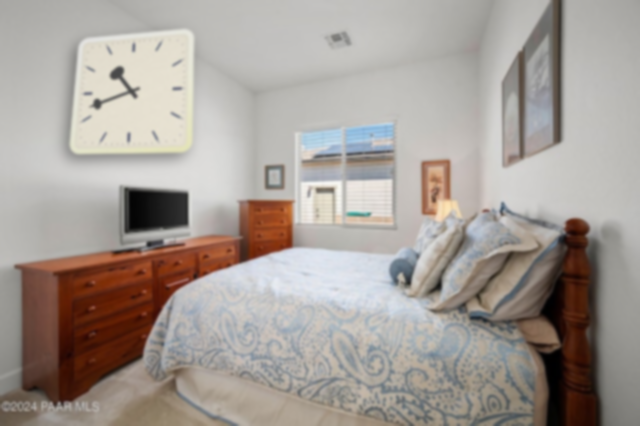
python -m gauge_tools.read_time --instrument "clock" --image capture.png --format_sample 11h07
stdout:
10h42
